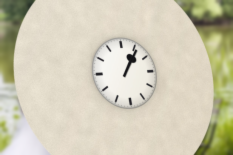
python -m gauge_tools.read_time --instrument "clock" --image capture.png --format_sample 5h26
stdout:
1h06
